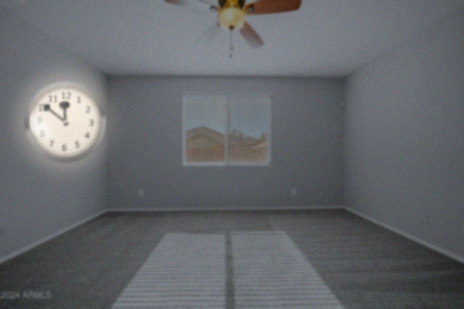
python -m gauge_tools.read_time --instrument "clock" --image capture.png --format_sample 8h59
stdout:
11h51
